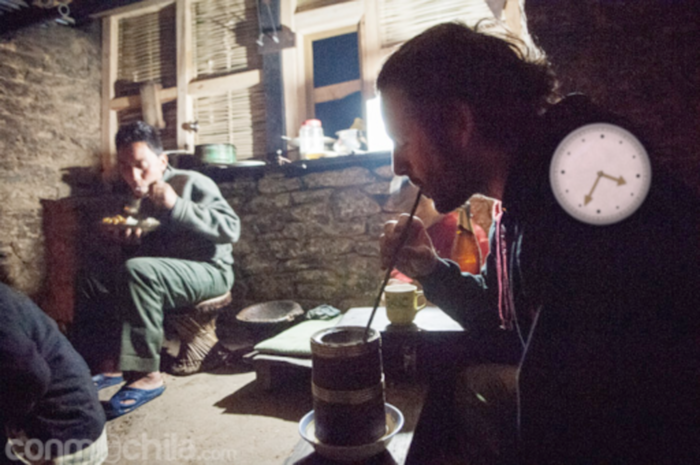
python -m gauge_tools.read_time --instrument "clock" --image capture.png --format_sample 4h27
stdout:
3h34
